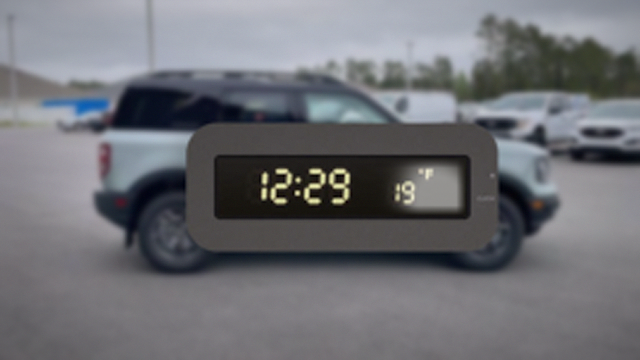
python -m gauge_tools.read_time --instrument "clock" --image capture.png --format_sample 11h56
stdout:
12h29
